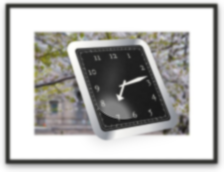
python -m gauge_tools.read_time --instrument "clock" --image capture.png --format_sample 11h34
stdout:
7h13
